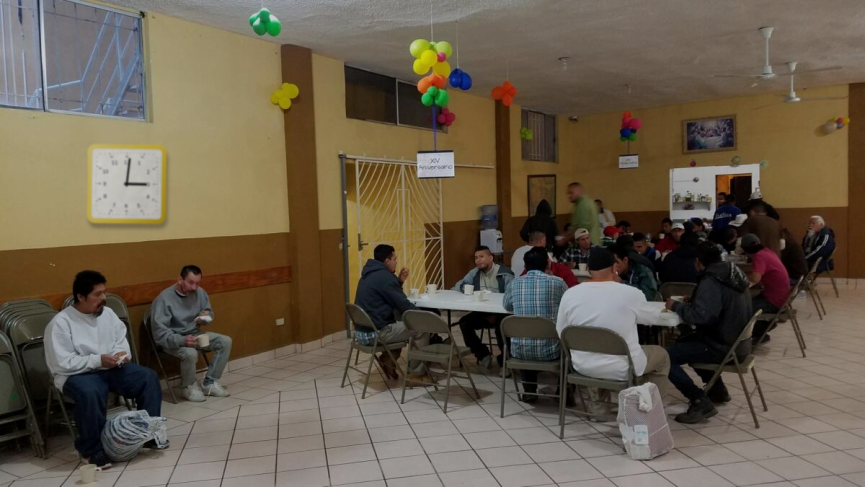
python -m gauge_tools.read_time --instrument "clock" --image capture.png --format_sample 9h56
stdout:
3h01
